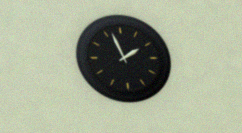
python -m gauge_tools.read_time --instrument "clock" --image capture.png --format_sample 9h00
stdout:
1h57
